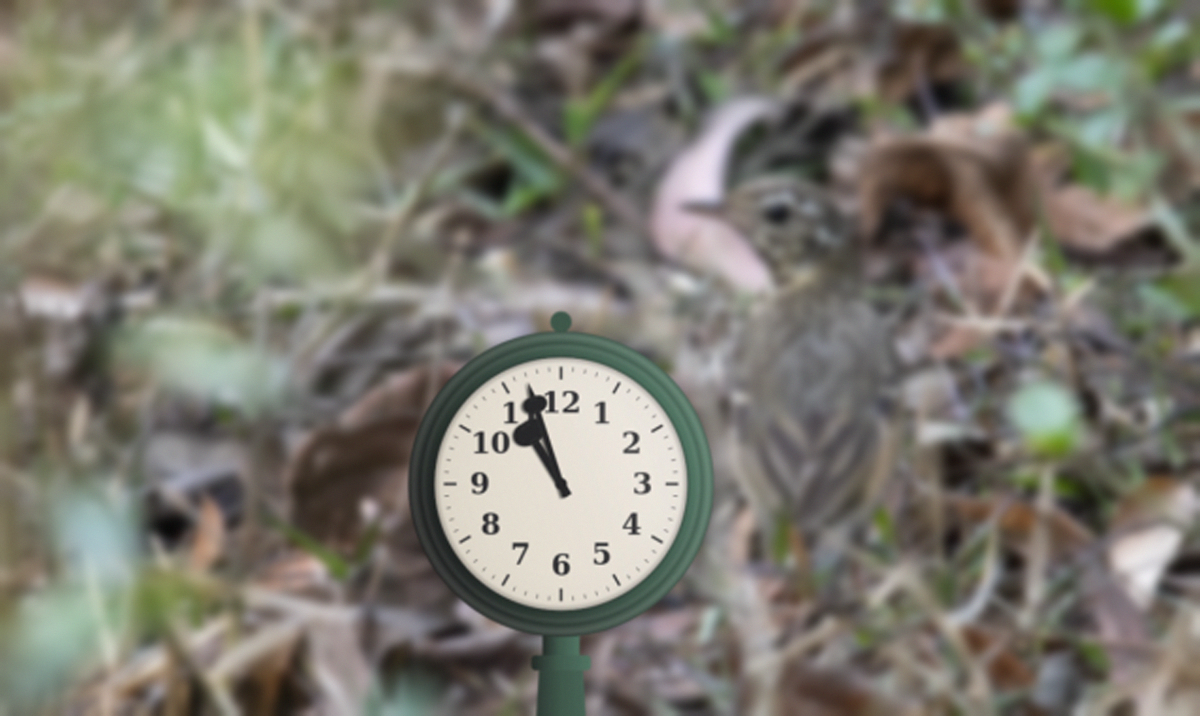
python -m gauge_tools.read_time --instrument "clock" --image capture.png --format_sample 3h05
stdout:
10h57
